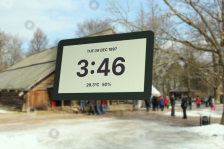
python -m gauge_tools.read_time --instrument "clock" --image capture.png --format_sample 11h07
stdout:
3h46
